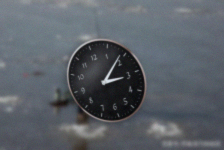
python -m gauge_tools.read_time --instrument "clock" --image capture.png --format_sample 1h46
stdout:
3h09
